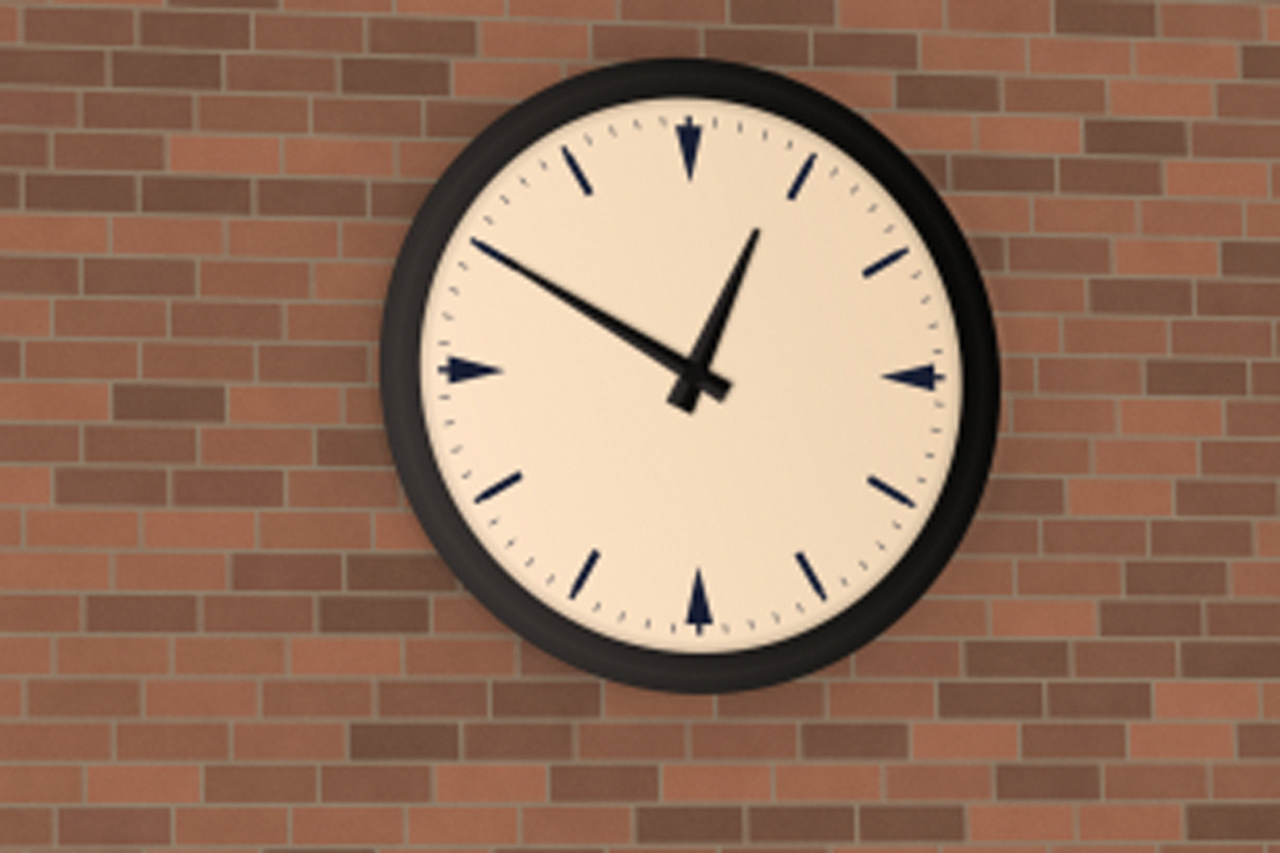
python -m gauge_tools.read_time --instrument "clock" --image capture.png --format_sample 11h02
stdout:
12h50
